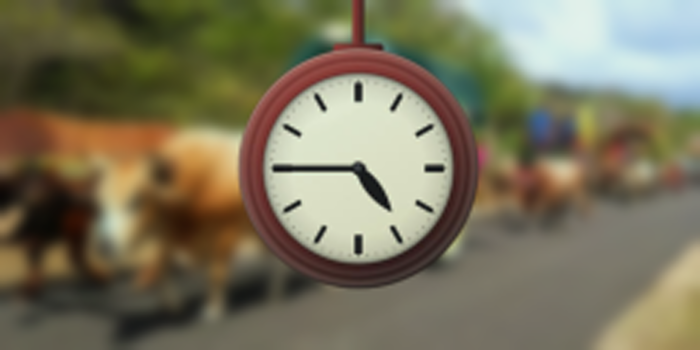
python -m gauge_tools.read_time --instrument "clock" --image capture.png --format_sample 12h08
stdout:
4h45
